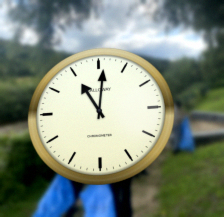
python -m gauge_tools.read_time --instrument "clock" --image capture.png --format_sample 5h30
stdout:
11h01
